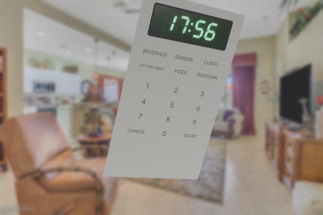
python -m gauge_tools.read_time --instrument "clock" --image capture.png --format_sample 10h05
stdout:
17h56
